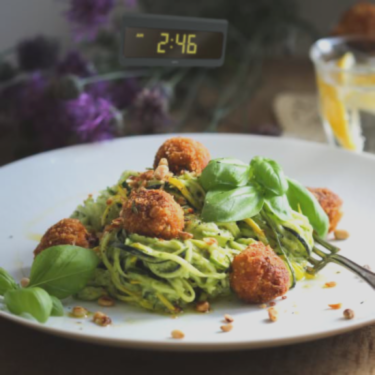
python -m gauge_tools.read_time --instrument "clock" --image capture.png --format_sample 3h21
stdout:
2h46
